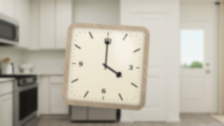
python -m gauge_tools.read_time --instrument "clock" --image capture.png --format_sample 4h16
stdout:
4h00
